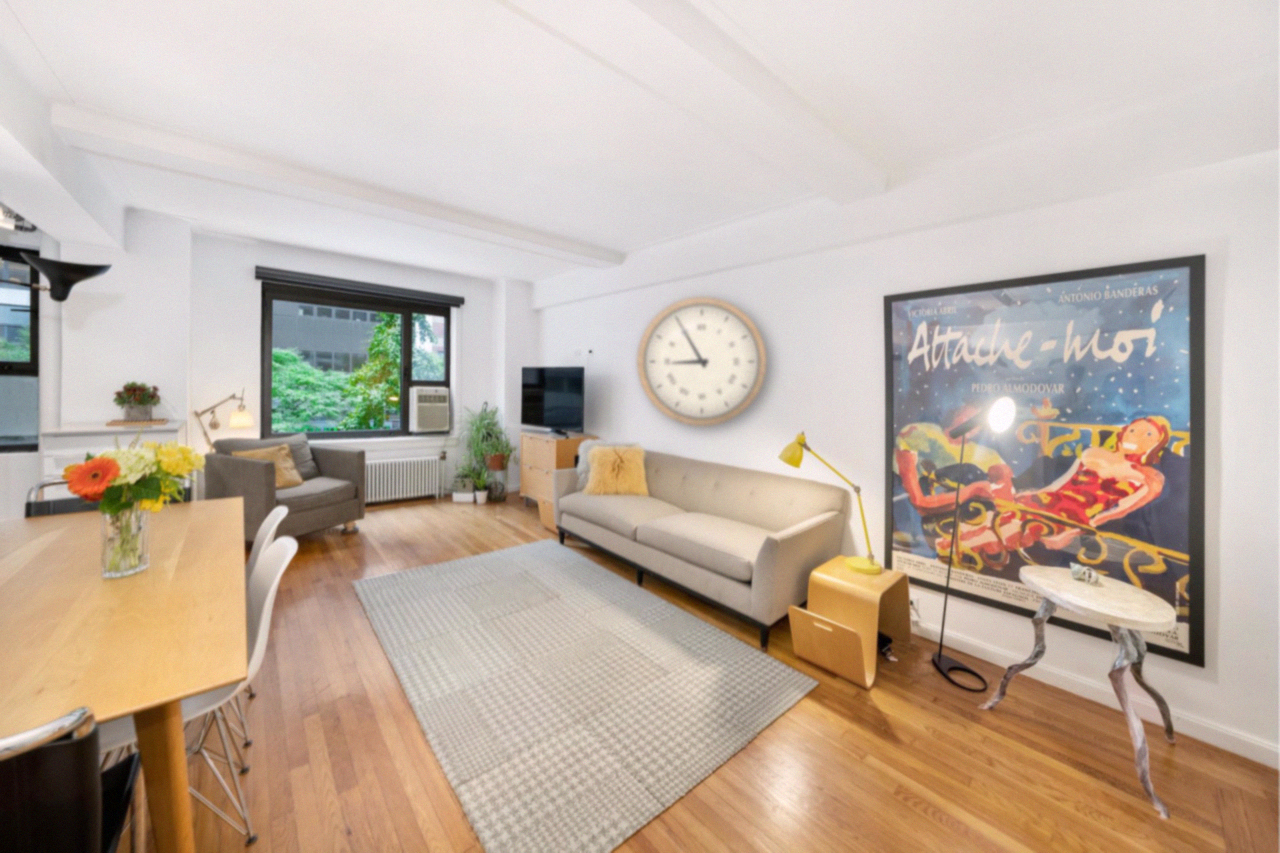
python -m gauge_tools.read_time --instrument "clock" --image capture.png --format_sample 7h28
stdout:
8h55
